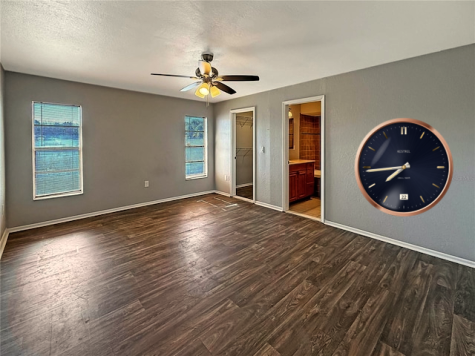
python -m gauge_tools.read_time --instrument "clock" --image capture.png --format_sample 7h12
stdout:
7h44
